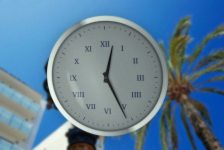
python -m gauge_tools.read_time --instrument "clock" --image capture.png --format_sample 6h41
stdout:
12h26
